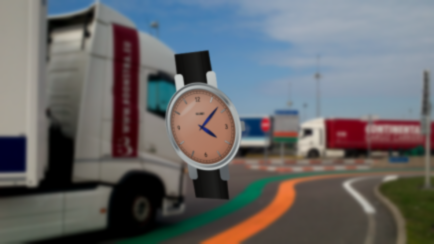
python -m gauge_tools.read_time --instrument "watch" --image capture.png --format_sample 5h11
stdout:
4h08
